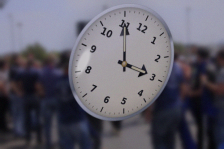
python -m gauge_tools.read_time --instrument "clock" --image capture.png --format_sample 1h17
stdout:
2h55
